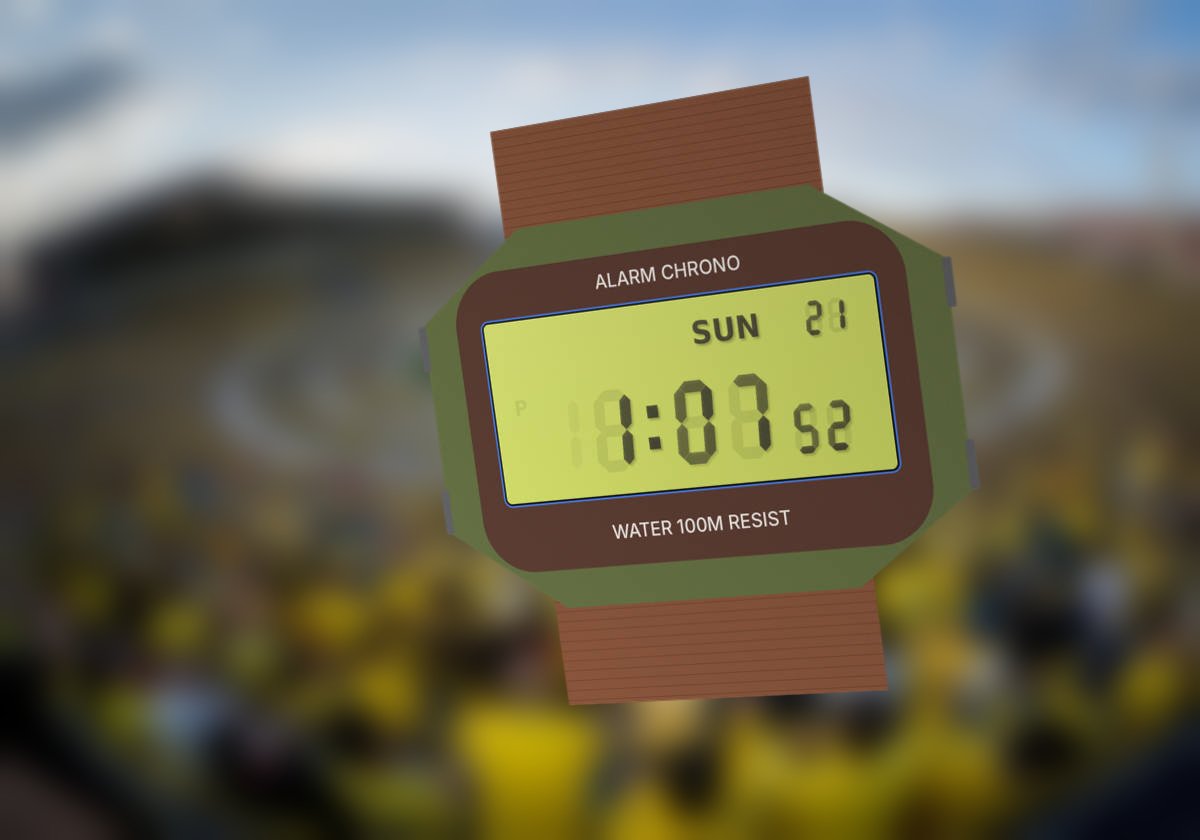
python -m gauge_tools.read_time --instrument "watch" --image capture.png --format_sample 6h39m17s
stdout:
1h07m52s
